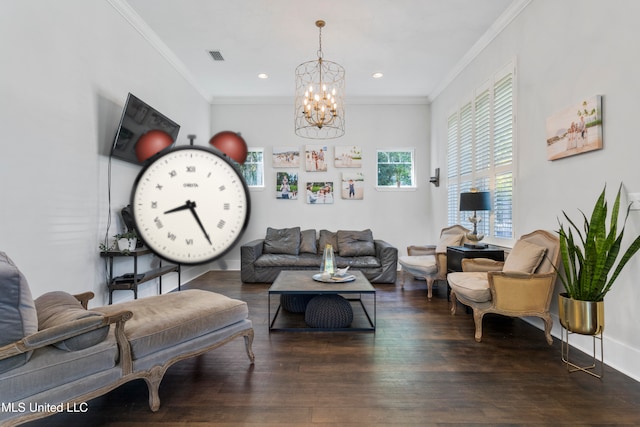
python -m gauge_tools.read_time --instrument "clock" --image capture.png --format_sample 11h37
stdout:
8h25
